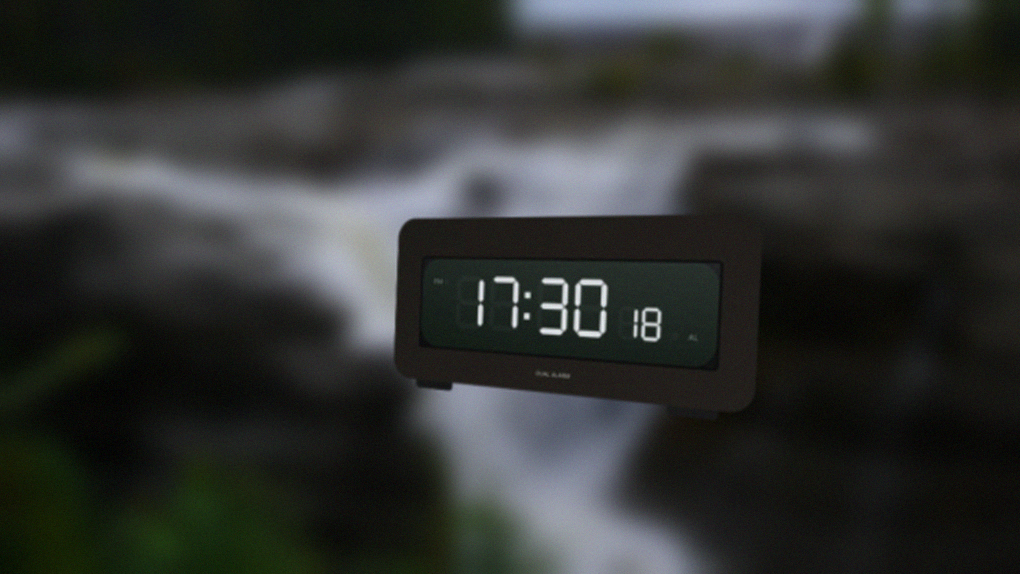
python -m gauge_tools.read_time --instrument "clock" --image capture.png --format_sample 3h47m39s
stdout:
17h30m18s
